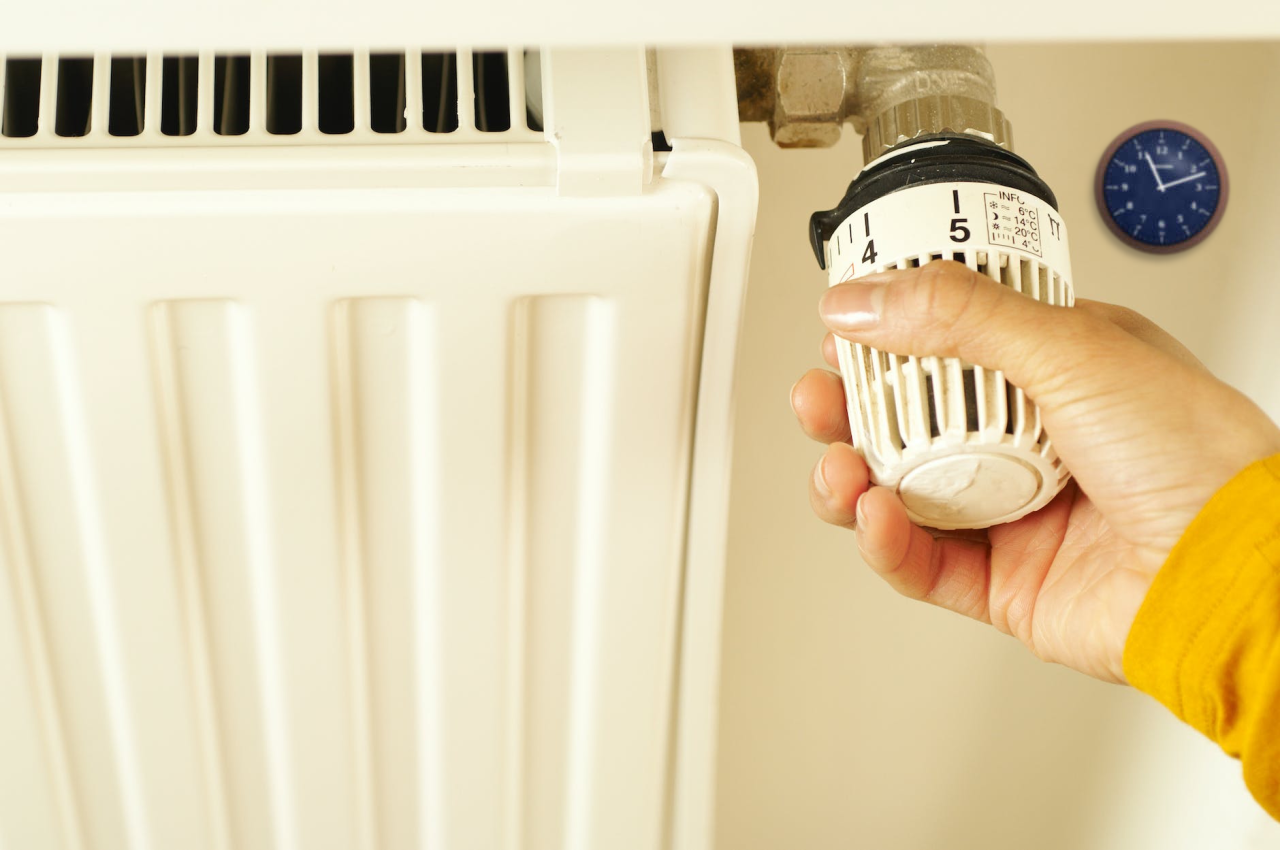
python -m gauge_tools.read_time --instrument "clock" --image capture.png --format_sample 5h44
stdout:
11h12
